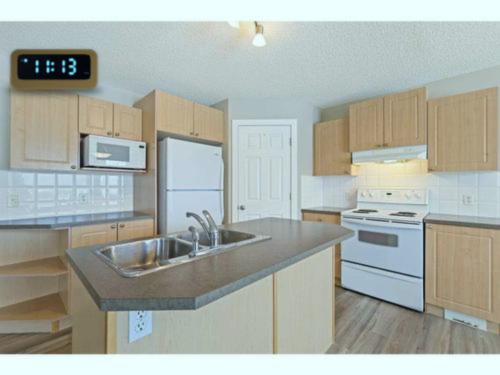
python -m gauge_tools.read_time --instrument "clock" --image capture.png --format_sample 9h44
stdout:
11h13
